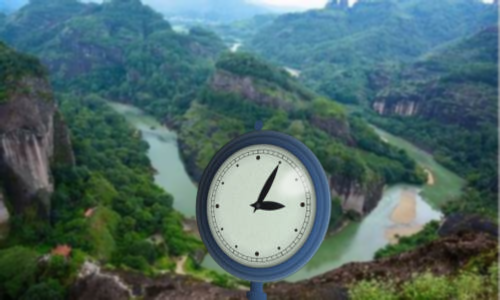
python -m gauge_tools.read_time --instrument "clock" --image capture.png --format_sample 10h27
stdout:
3h05
